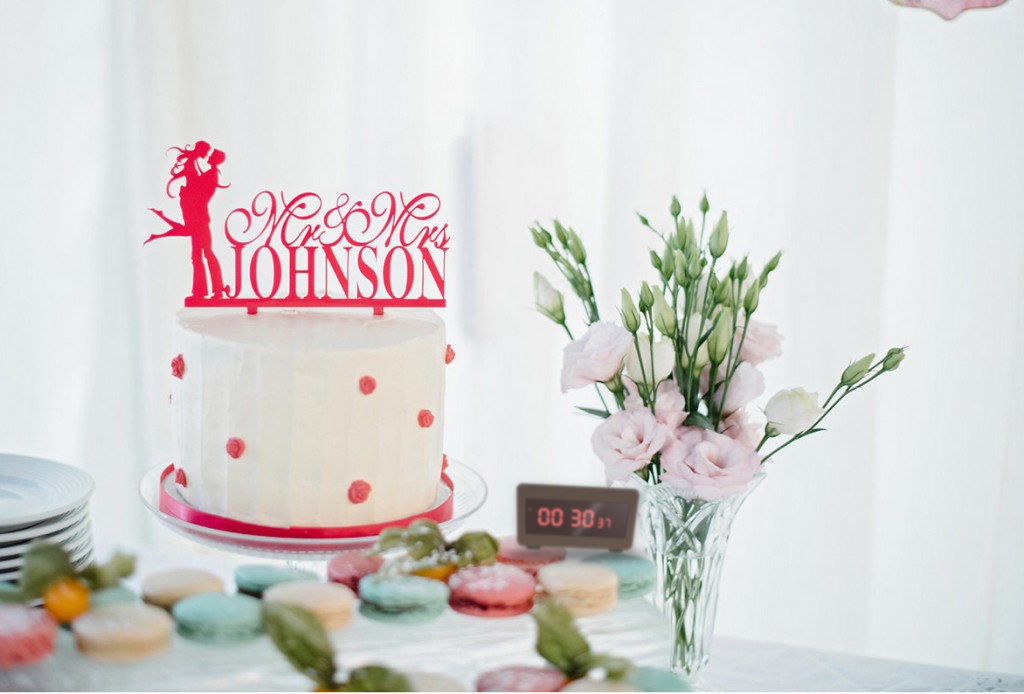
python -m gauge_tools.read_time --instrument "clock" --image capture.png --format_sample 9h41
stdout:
0h30
